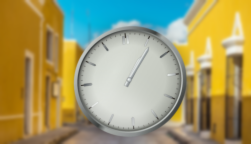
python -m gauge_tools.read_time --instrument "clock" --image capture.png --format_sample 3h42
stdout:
1h06
